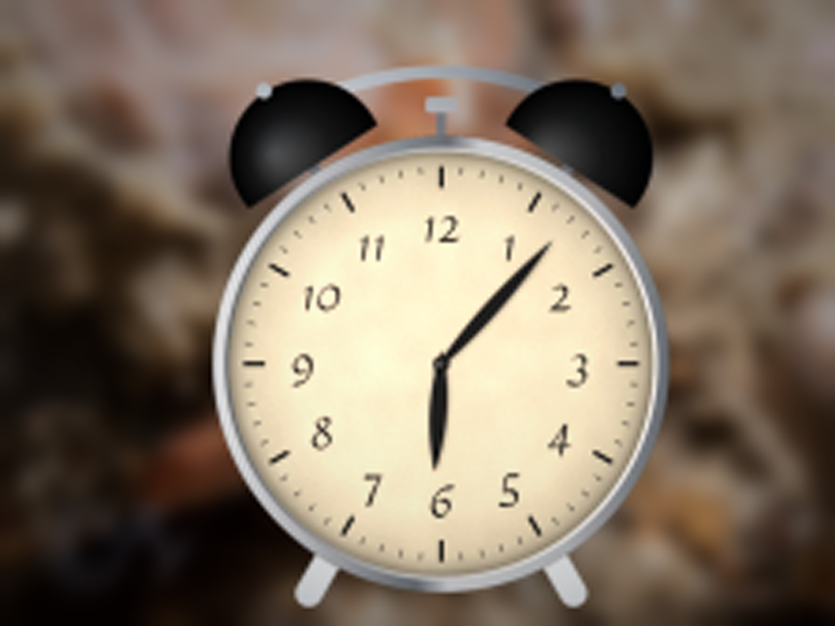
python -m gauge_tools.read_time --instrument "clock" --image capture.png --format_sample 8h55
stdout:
6h07
